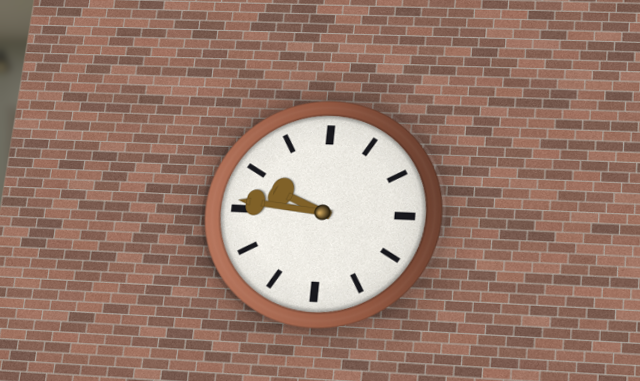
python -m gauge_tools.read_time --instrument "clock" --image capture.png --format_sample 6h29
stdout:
9h46
